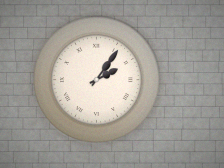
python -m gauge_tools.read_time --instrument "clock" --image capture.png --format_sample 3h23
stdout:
2h06
